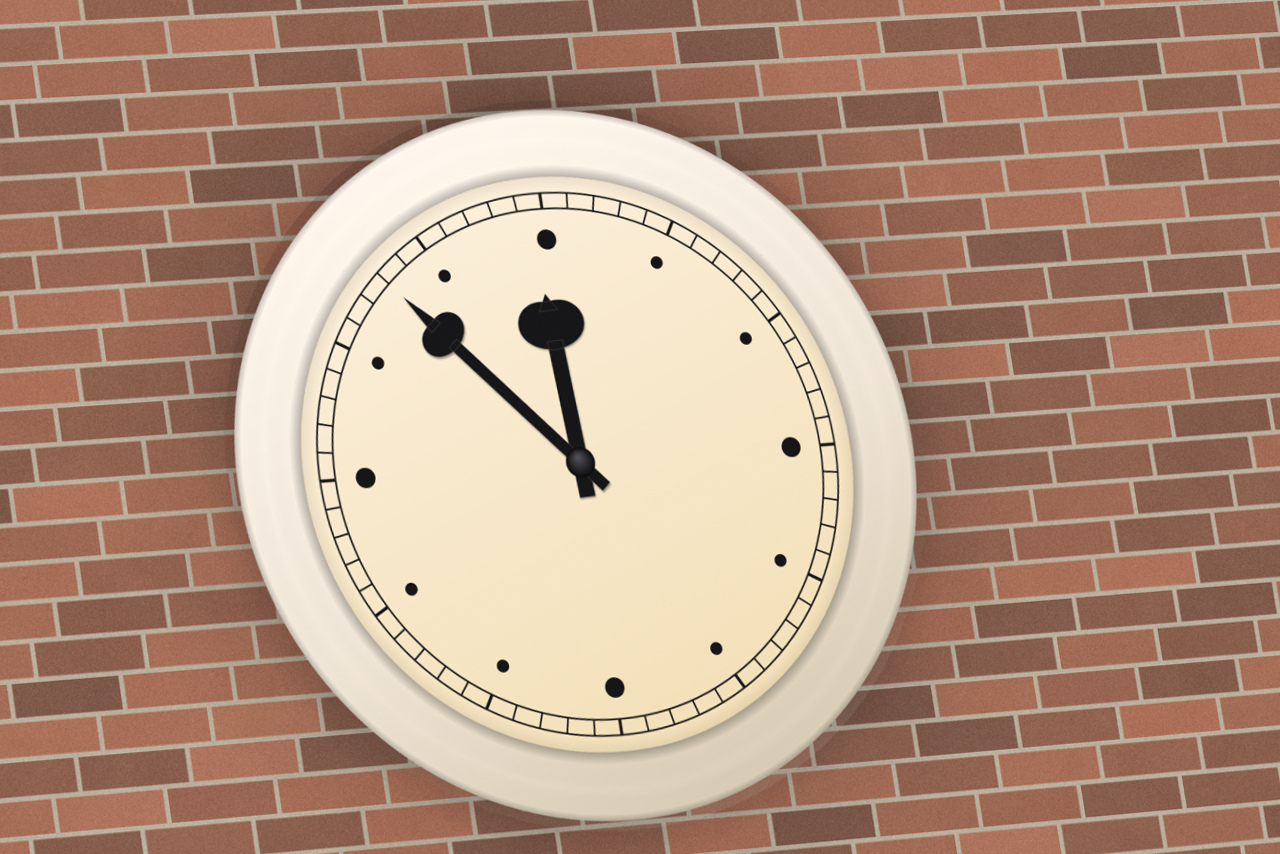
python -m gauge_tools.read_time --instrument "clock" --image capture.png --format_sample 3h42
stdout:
11h53
